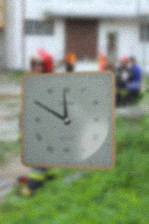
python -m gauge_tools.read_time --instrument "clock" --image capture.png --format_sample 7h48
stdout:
11h50
